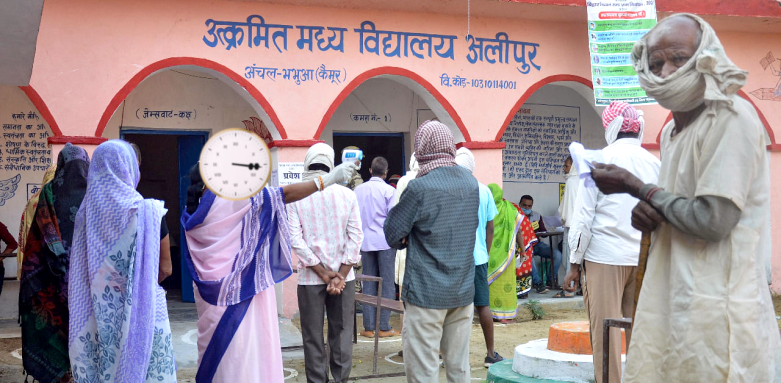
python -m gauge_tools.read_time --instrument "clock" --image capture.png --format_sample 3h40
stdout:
3h16
